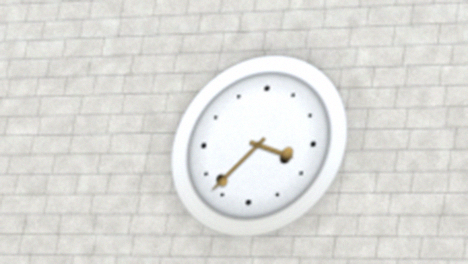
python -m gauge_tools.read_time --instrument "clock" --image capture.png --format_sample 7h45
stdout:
3h37
